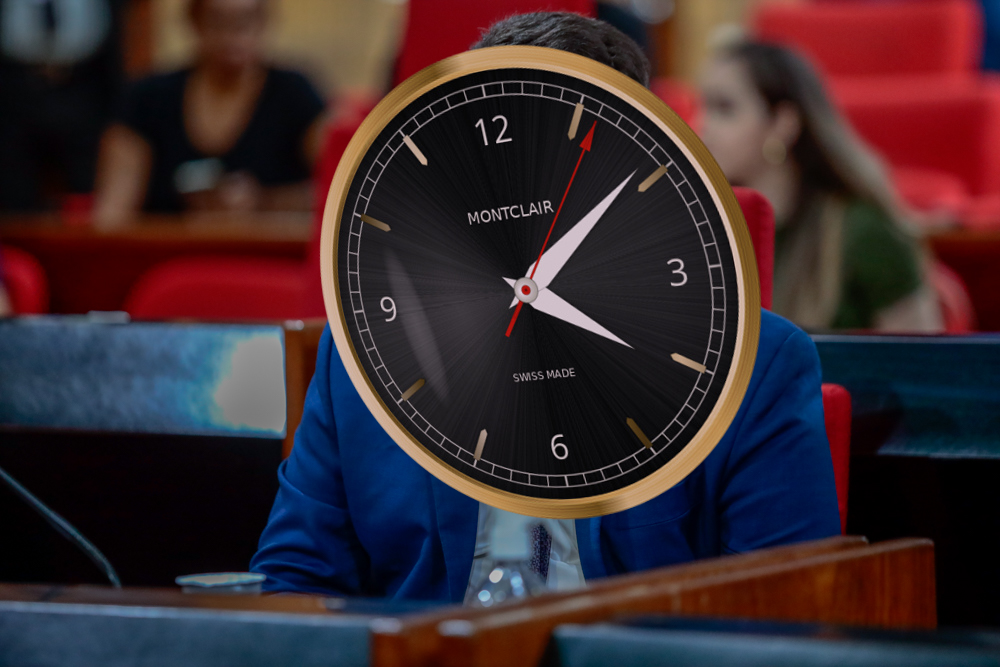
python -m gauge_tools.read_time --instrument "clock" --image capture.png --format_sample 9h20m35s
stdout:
4h09m06s
